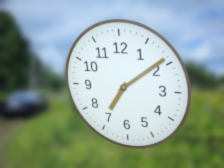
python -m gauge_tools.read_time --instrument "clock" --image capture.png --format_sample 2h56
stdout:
7h09
